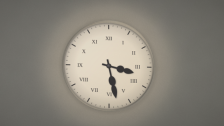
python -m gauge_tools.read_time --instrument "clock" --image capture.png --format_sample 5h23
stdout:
3h28
